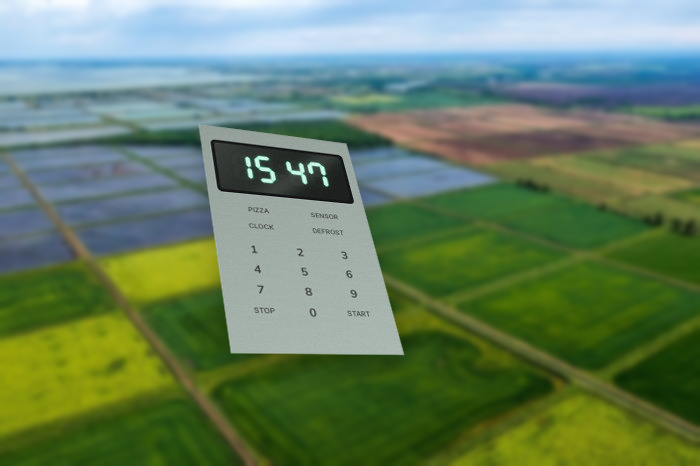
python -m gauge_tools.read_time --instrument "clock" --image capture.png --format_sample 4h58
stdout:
15h47
